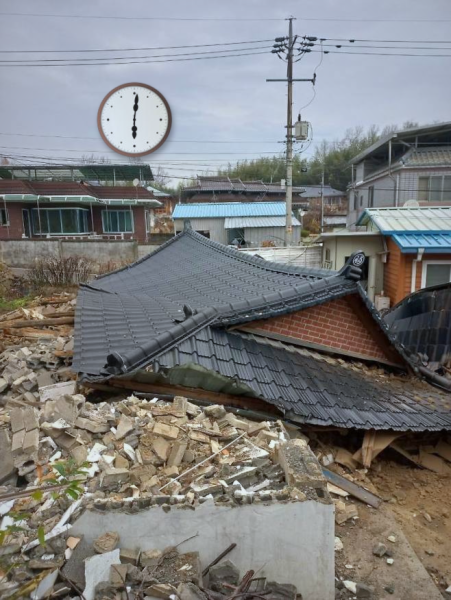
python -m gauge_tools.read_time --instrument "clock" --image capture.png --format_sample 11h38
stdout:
6h01
